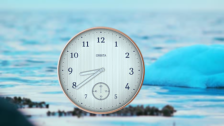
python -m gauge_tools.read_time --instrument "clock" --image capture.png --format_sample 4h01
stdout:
8h39
